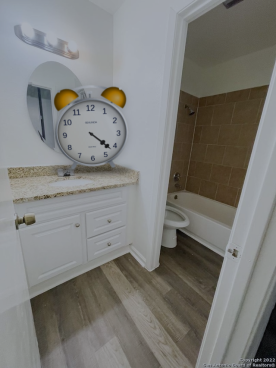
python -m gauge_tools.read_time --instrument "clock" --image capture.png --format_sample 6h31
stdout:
4h22
